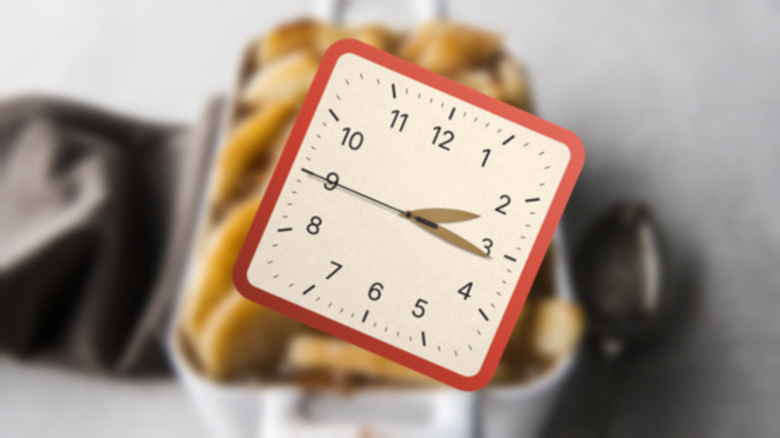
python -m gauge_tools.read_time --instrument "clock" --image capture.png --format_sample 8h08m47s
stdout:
2h15m45s
